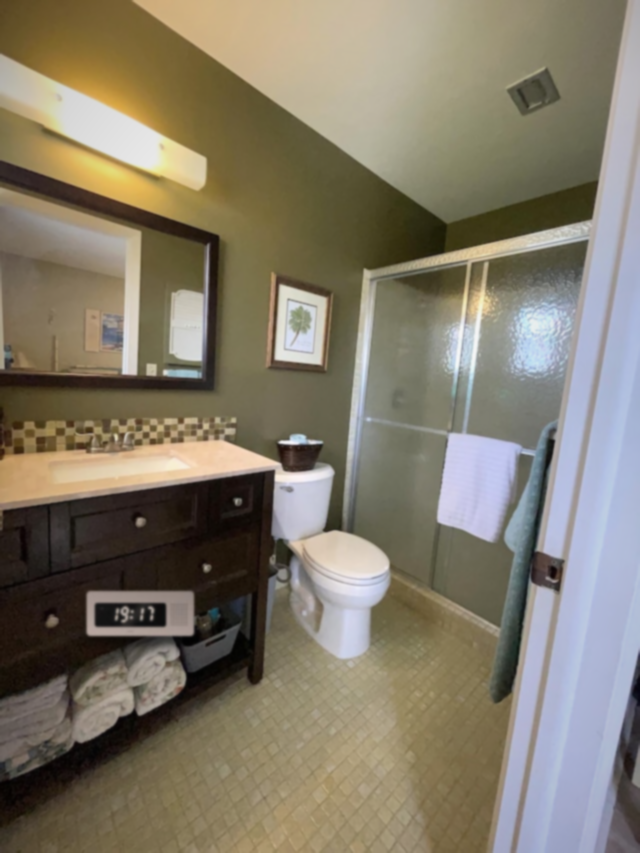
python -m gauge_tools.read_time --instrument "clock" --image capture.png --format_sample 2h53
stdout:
19h17
